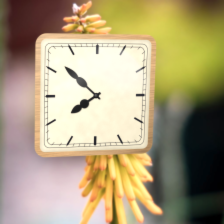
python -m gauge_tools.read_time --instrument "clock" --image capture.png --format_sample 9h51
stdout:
7h52
